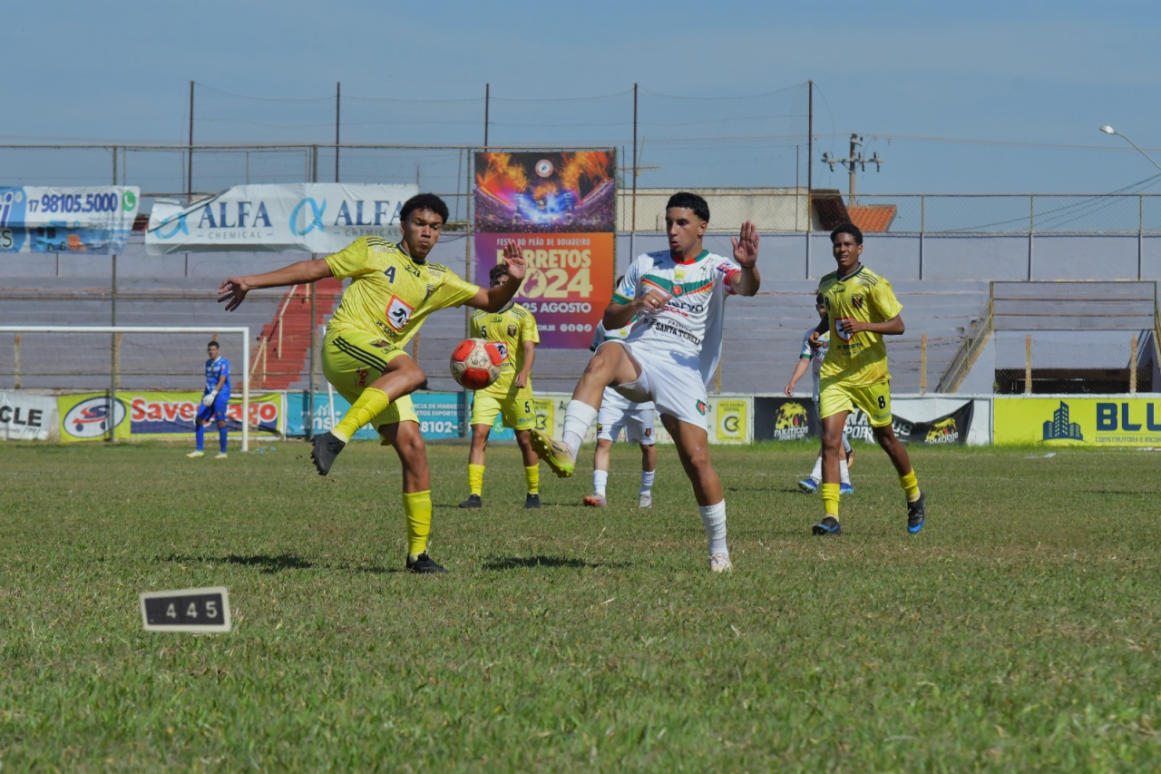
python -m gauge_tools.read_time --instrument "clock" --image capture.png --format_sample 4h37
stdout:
4h45
